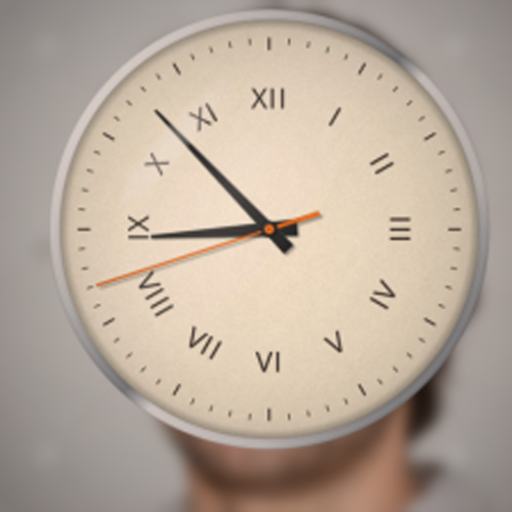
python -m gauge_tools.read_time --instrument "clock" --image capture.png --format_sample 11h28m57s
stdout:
8h52m42s
